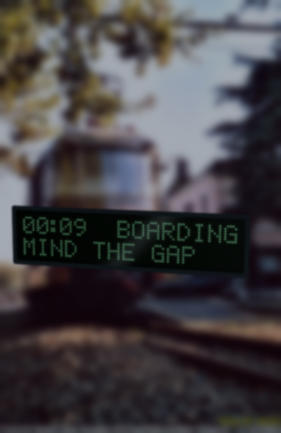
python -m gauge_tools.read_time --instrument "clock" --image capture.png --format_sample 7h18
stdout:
0h09
